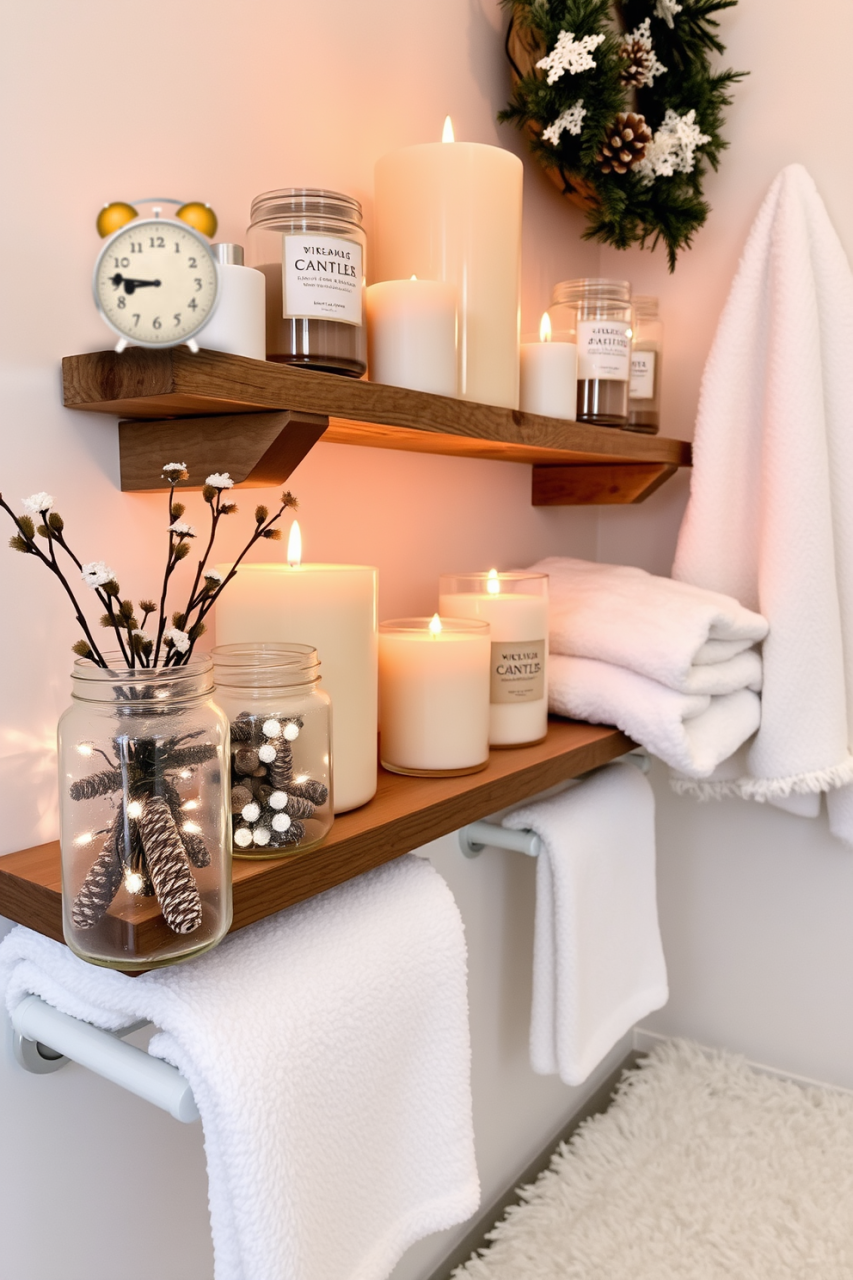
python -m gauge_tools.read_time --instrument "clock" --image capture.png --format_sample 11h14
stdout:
8h46
